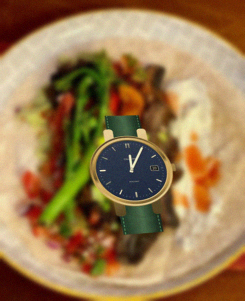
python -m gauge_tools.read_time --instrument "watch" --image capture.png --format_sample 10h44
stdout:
12h05
